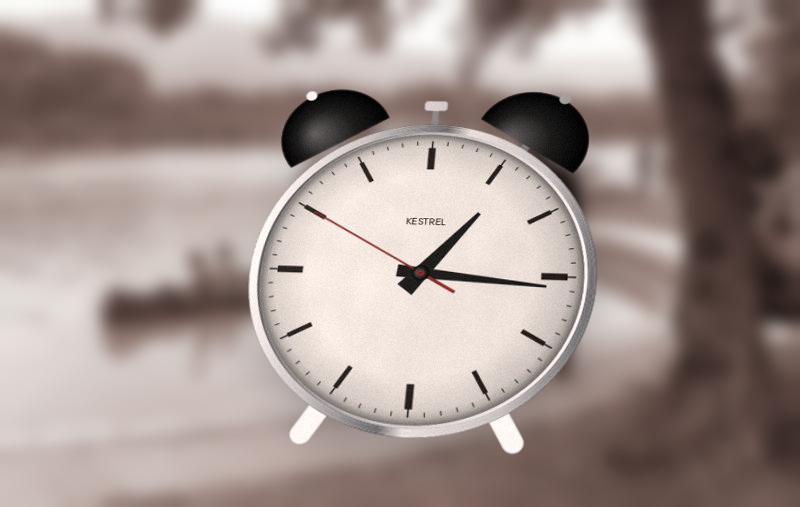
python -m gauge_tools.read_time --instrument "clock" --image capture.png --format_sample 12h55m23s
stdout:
1h15m50s
